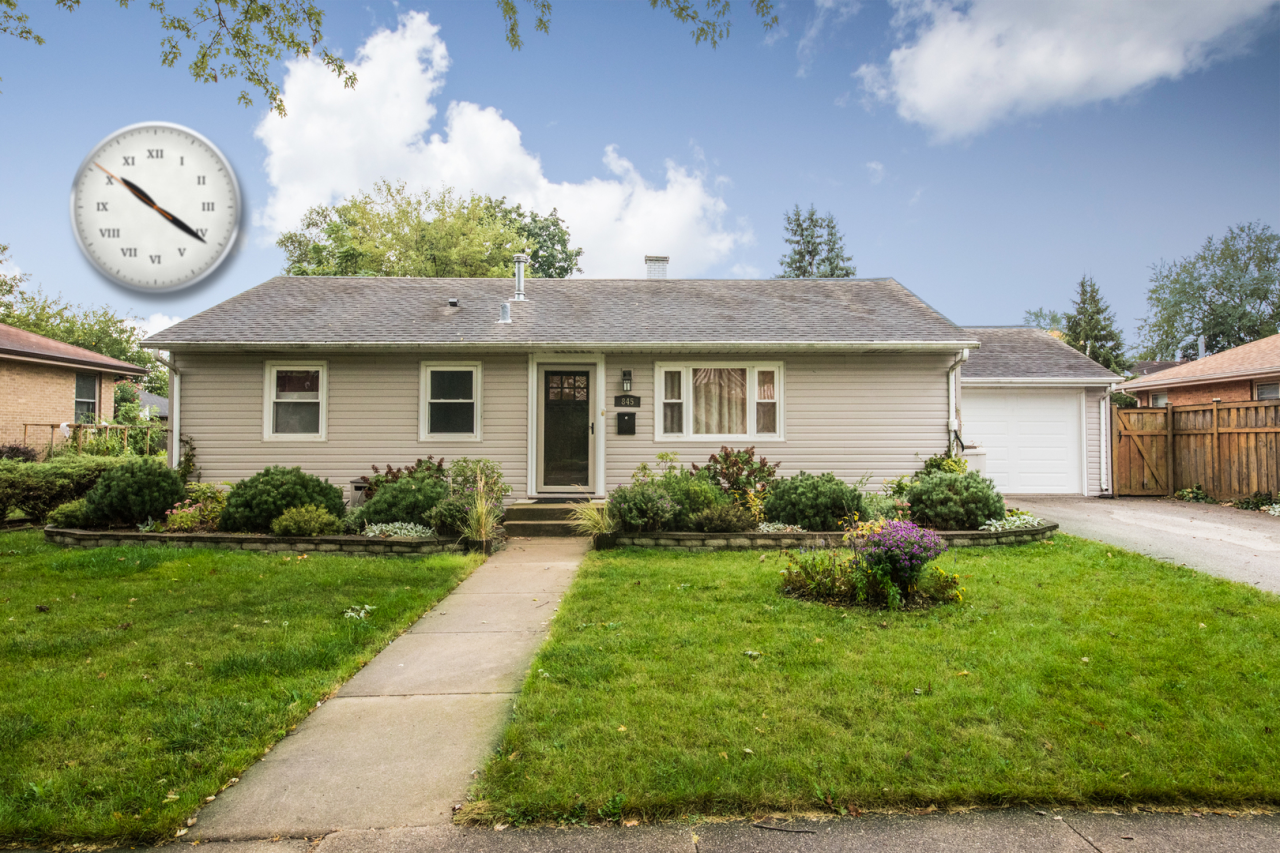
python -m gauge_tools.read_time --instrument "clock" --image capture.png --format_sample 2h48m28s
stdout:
10h20m51s
